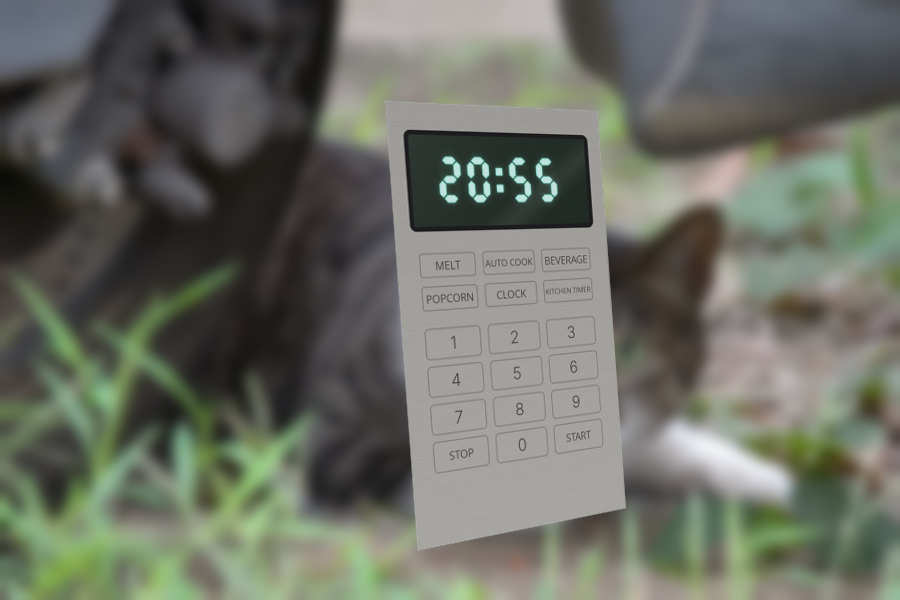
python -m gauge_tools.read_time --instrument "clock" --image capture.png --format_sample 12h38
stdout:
20h55
